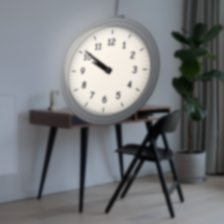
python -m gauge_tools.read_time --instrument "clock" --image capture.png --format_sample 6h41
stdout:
9h51
